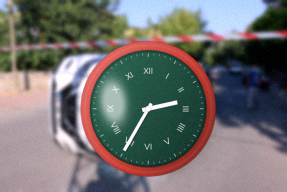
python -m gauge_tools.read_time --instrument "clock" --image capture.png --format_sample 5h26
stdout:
2h35
